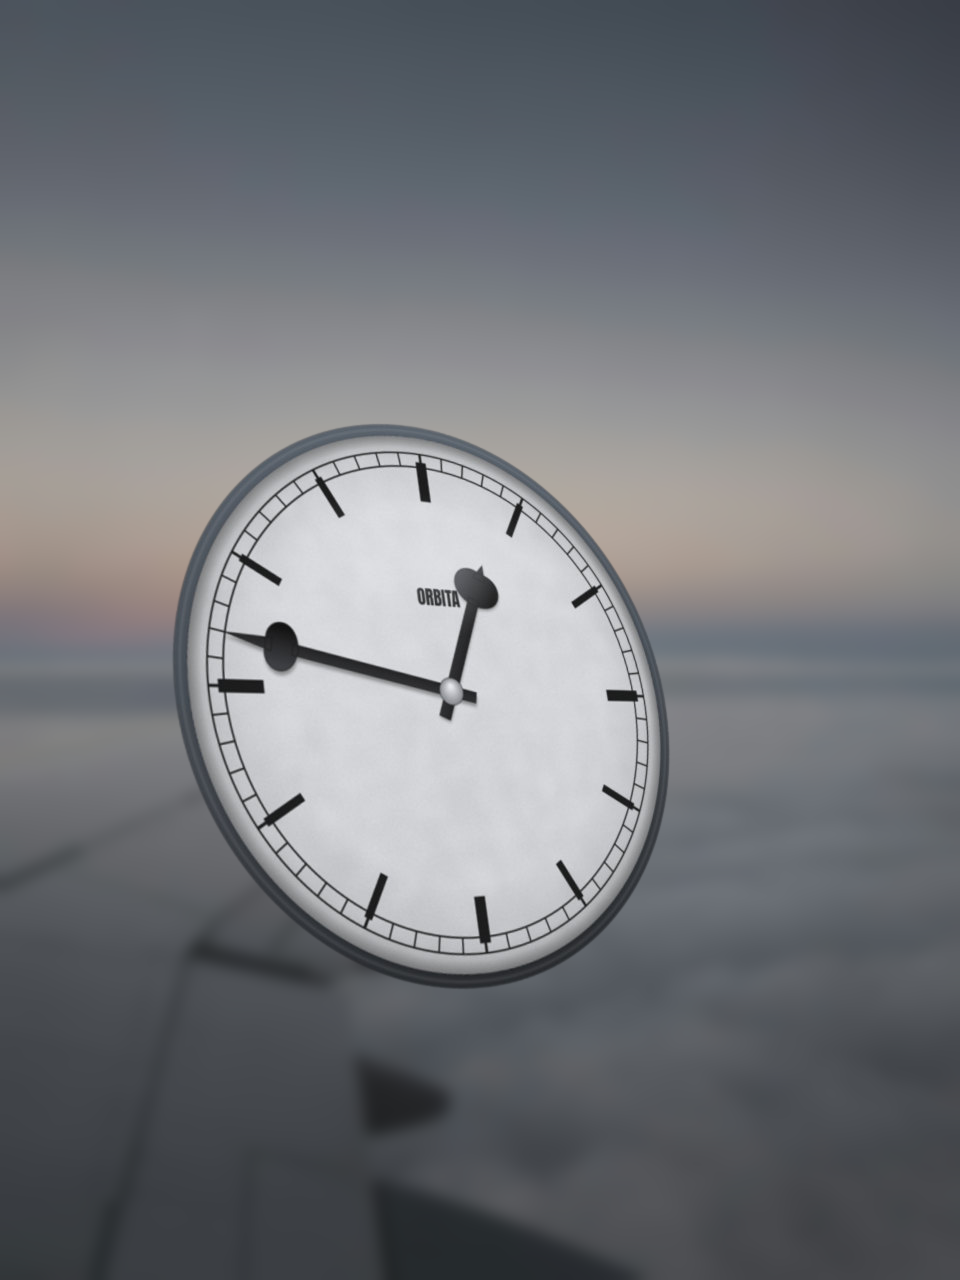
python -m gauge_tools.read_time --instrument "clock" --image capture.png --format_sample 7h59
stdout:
12h47
